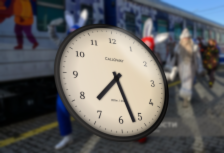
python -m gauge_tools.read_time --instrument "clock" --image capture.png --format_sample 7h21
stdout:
7h27
